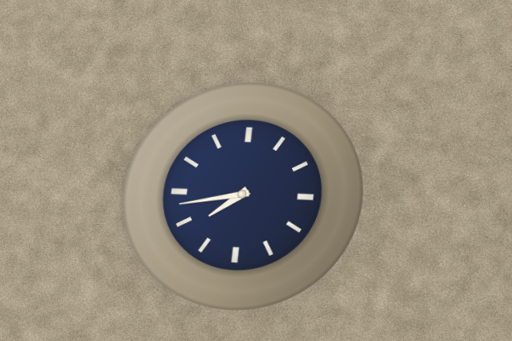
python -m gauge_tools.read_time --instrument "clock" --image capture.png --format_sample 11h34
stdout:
7h43
